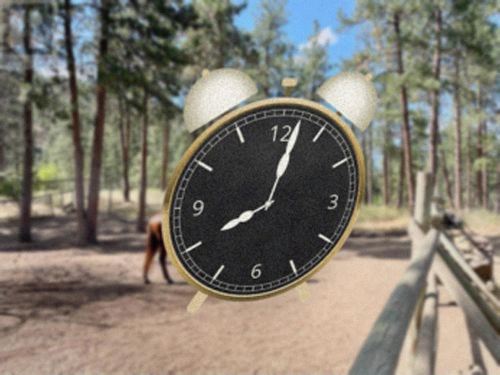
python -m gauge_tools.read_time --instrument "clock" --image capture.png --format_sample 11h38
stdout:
8h02
